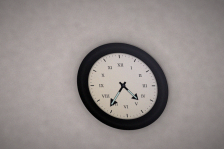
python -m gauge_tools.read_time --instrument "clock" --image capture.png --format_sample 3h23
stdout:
4h36
